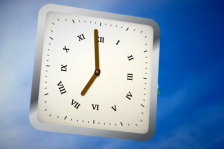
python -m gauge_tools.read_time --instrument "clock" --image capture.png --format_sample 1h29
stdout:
6h59
